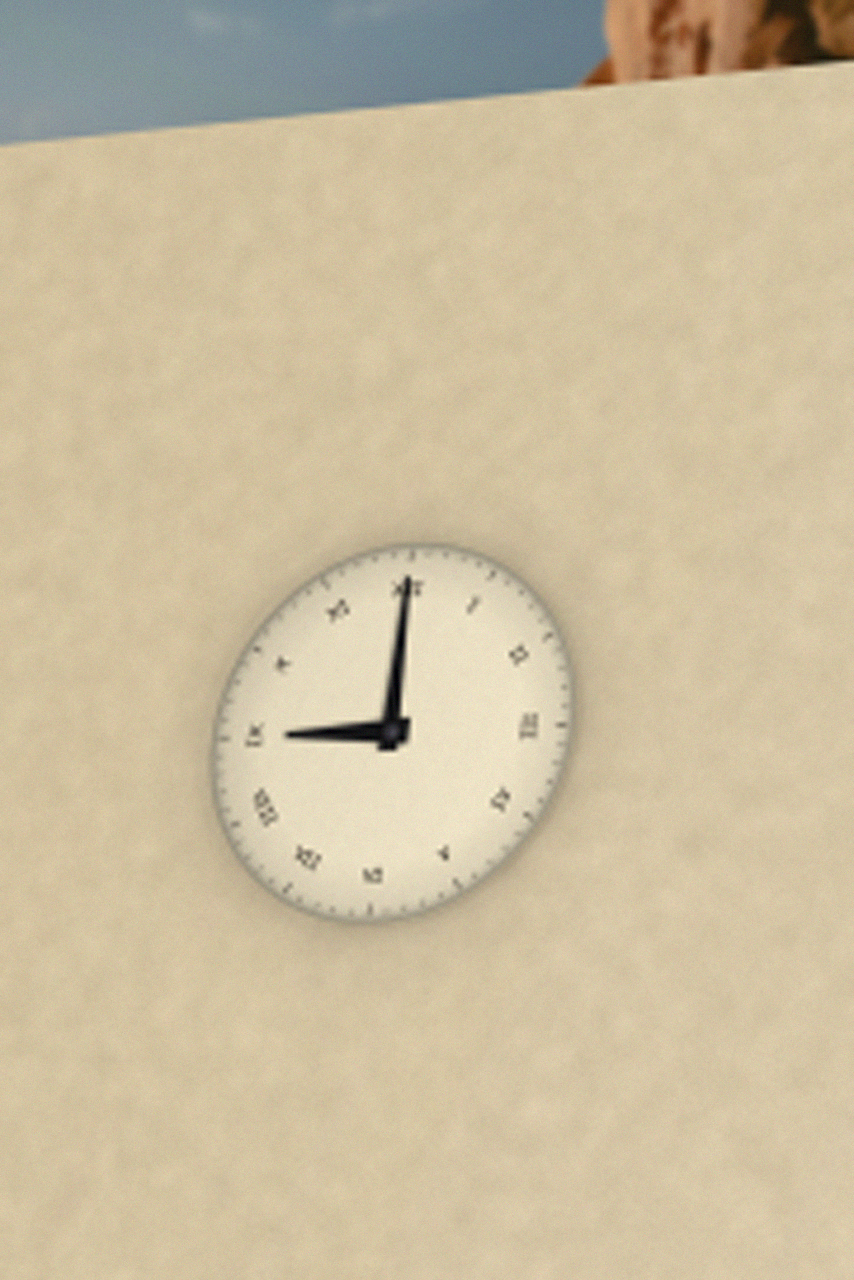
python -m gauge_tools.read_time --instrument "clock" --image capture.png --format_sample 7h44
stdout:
9h00
